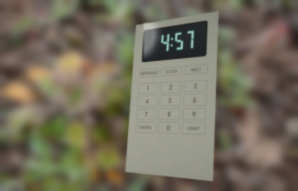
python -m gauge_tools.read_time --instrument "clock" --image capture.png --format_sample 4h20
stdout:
4h57
